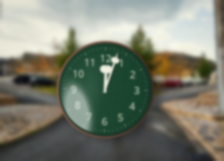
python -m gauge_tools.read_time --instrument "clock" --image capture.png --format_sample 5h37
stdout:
12h03
